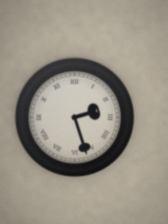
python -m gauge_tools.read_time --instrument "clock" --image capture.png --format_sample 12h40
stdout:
2h27
